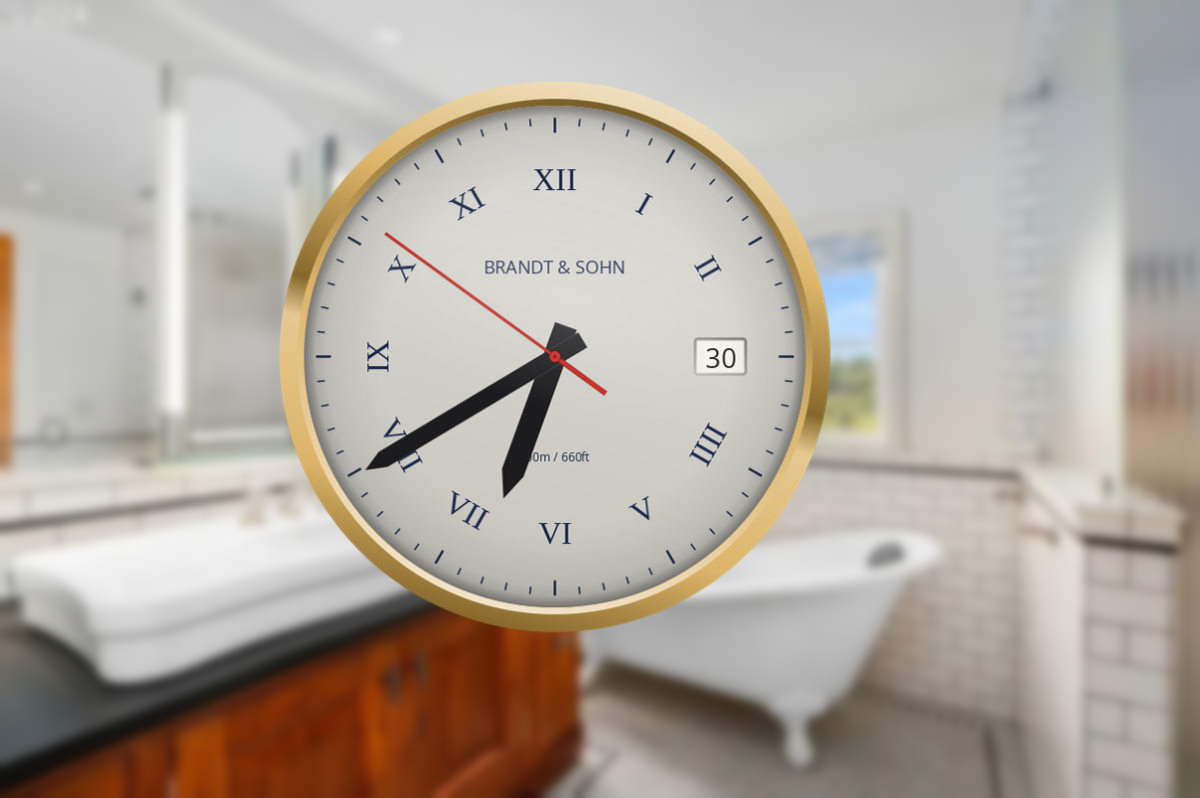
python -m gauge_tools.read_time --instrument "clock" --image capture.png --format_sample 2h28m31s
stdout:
6h39m51s
